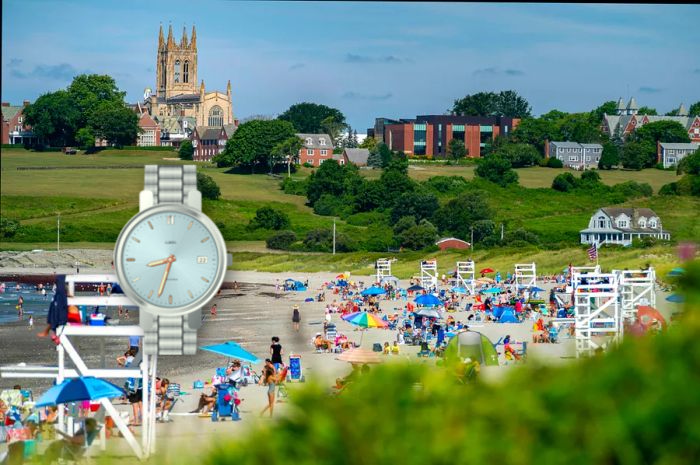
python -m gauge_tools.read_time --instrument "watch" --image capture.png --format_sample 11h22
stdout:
8h33
